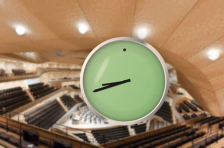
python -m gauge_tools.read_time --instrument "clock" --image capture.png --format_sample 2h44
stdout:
8h42
